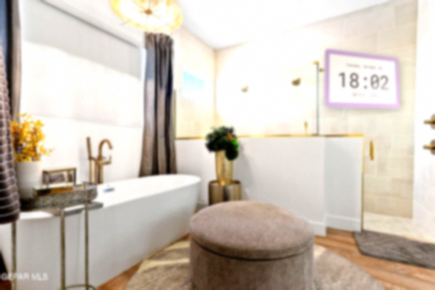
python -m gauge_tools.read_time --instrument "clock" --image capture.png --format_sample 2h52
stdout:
18h02
